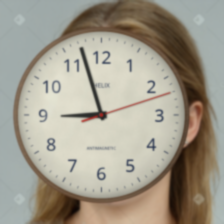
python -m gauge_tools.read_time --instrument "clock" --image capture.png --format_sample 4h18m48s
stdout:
8h57m12s
